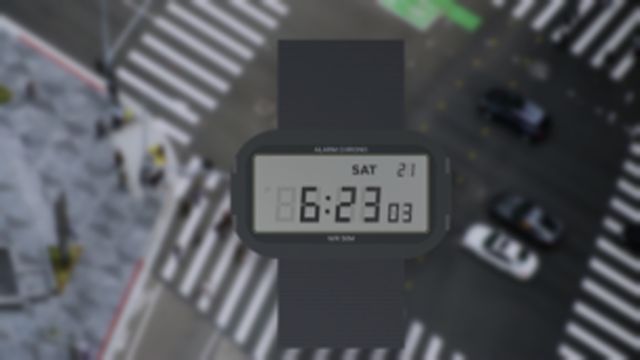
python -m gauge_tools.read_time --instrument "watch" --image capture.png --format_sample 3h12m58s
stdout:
6h23m03s
